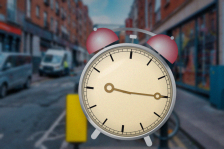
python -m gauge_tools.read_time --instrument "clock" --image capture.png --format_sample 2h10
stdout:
9h15
